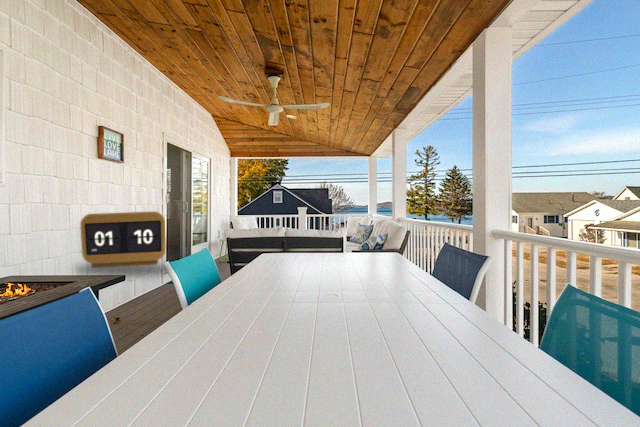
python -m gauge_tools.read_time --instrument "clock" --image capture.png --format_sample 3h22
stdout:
1h10
